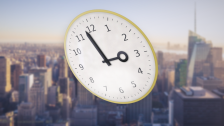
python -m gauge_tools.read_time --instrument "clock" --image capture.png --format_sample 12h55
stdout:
2h58
